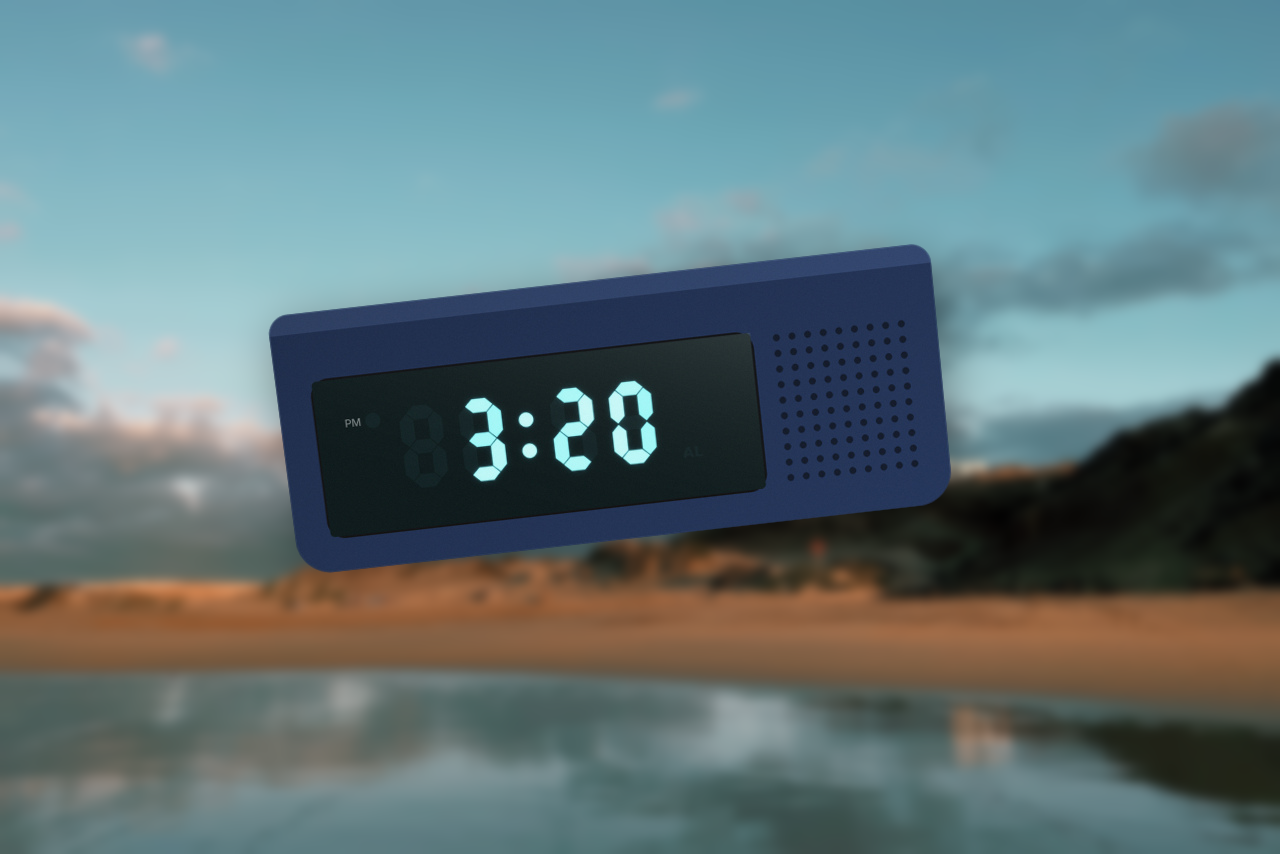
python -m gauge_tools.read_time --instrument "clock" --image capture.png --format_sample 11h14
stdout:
3h20
